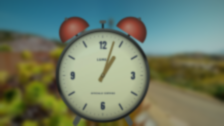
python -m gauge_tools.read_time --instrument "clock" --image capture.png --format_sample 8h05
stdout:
1h03
